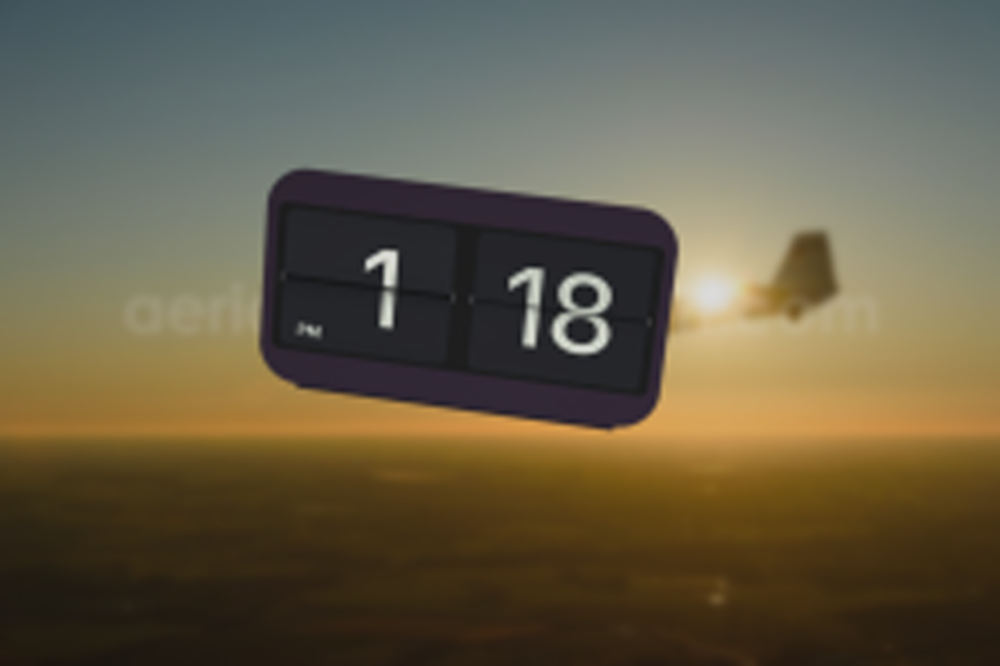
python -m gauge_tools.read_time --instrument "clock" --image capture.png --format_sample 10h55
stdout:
1h18
